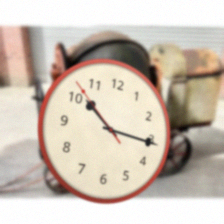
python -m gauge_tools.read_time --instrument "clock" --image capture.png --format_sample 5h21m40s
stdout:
10h15m52s
